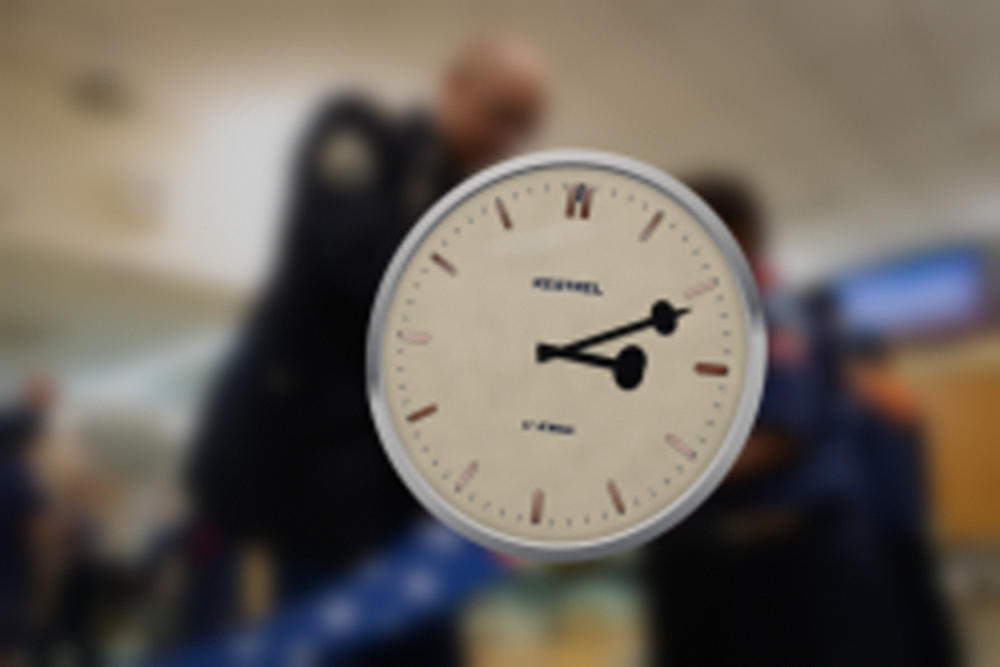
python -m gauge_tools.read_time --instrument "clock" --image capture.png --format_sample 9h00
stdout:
3h11
